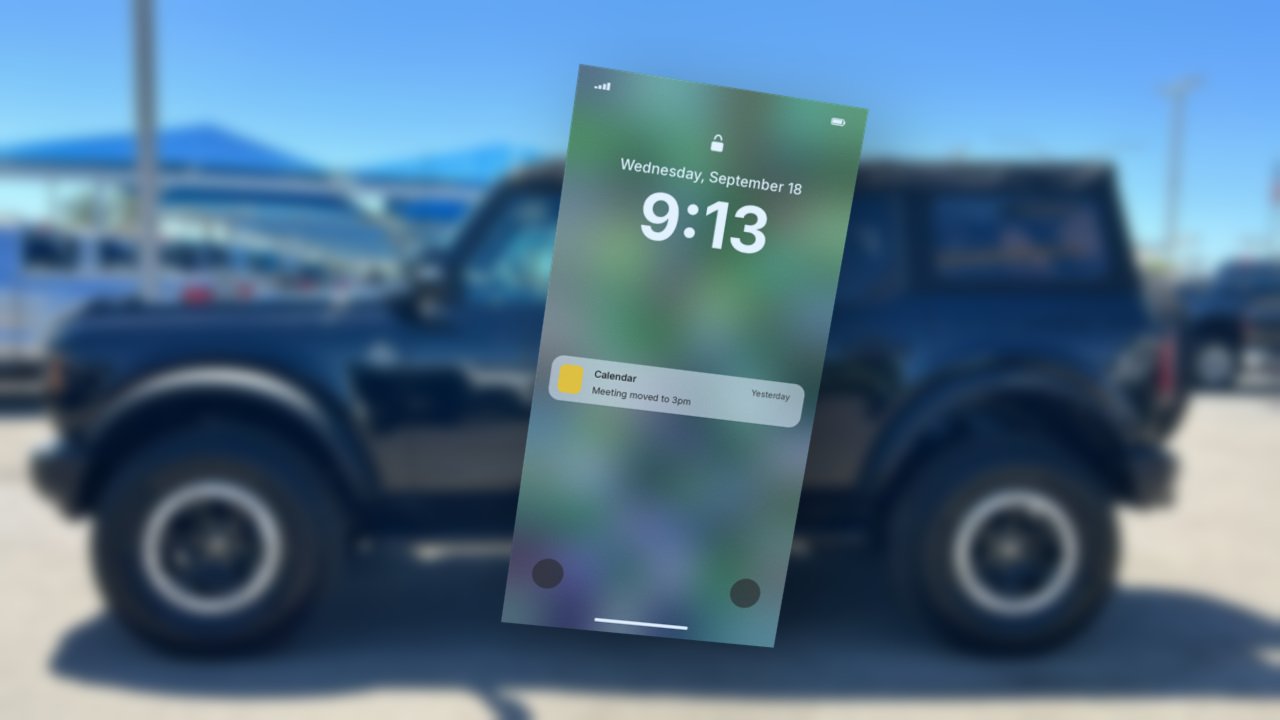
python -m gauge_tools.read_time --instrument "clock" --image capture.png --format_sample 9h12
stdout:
9h13
